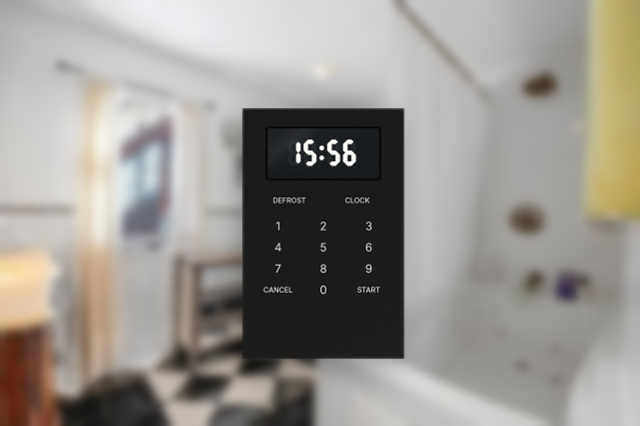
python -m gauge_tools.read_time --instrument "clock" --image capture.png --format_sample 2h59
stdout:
15h56
